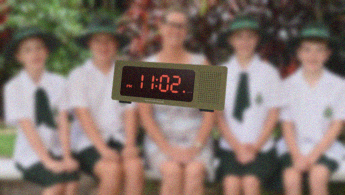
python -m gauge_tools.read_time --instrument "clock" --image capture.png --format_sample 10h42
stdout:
11h02
